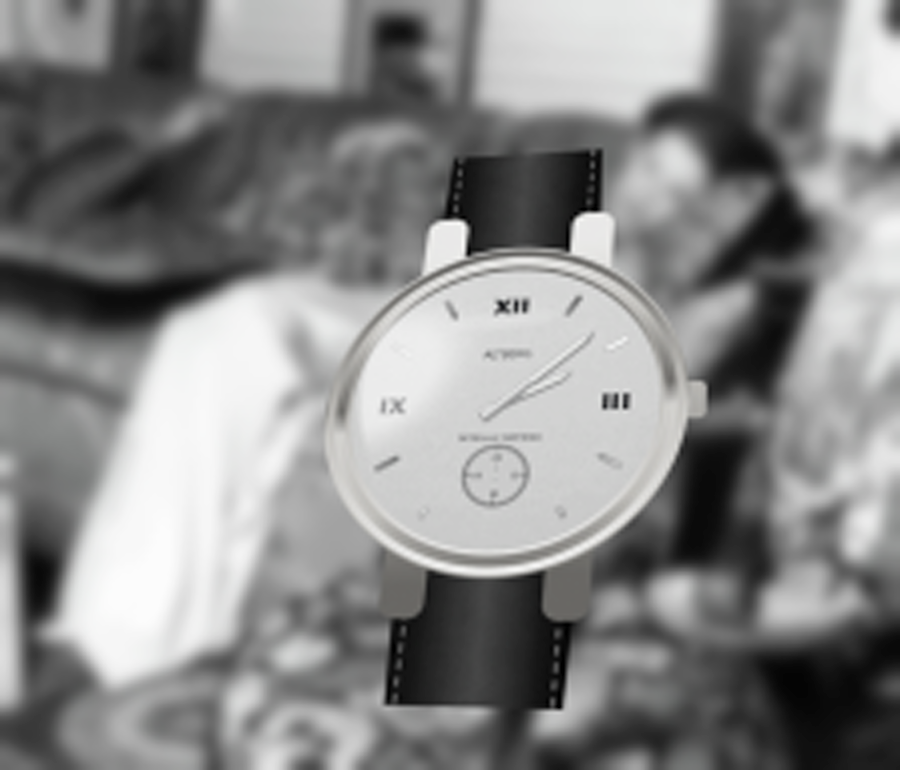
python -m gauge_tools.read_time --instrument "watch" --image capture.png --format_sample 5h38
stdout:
2h08
